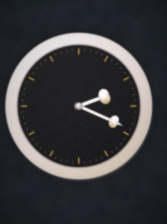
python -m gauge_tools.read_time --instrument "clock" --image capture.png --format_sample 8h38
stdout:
2h19
